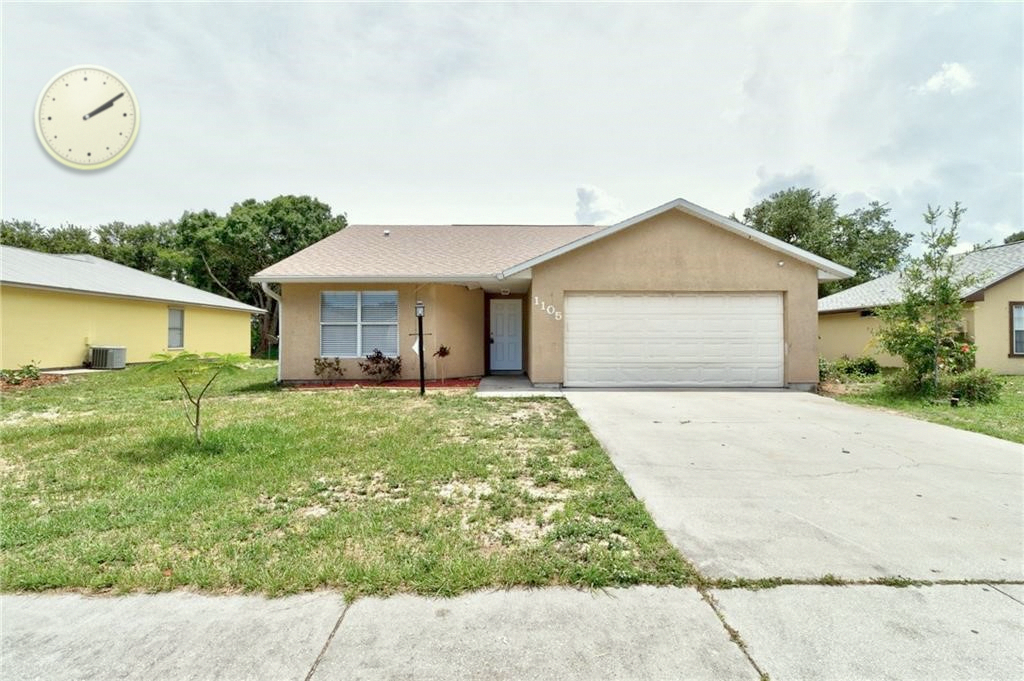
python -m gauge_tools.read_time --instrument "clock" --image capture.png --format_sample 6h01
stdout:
2h10
